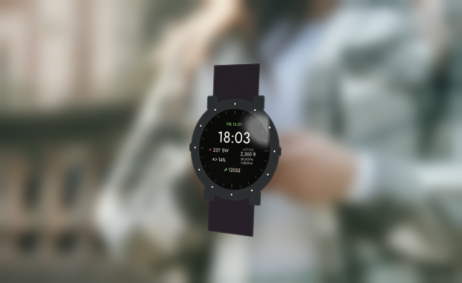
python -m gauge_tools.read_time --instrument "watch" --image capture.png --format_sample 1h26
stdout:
18h03
